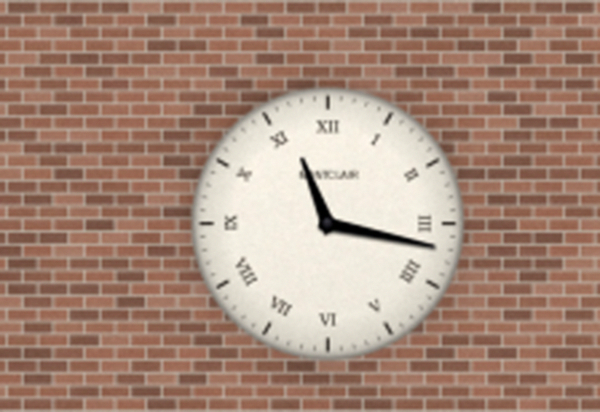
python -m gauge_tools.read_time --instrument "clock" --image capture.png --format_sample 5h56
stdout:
11h17
